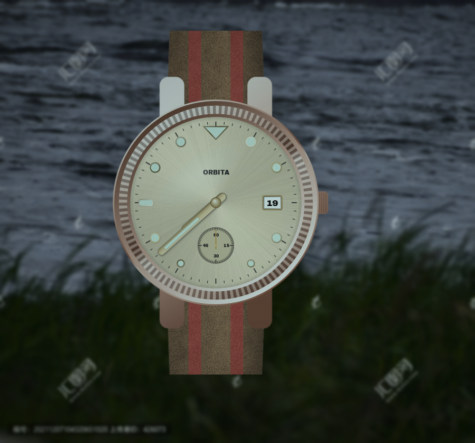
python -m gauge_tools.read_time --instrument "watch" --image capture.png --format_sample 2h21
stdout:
7h38
